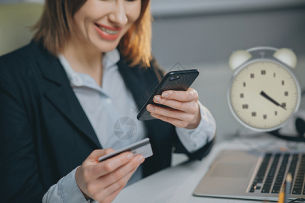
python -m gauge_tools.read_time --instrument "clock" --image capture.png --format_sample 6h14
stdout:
4h21
